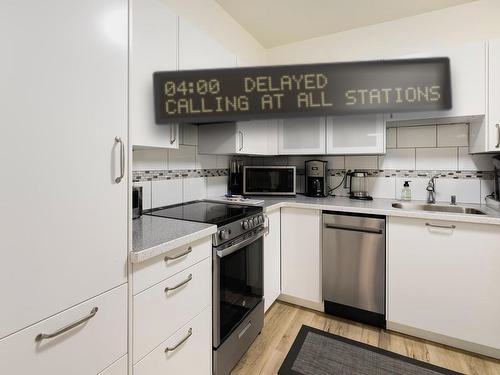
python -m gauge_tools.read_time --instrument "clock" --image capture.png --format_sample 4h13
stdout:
4h00
